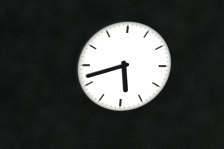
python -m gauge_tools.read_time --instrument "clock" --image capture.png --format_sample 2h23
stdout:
5h42
